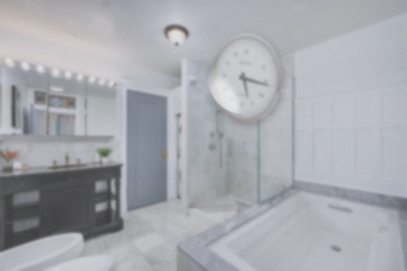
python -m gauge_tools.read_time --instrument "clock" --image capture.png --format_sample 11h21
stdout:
5h16
